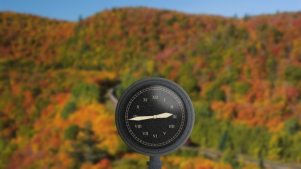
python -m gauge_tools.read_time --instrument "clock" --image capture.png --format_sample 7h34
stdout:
2h44
